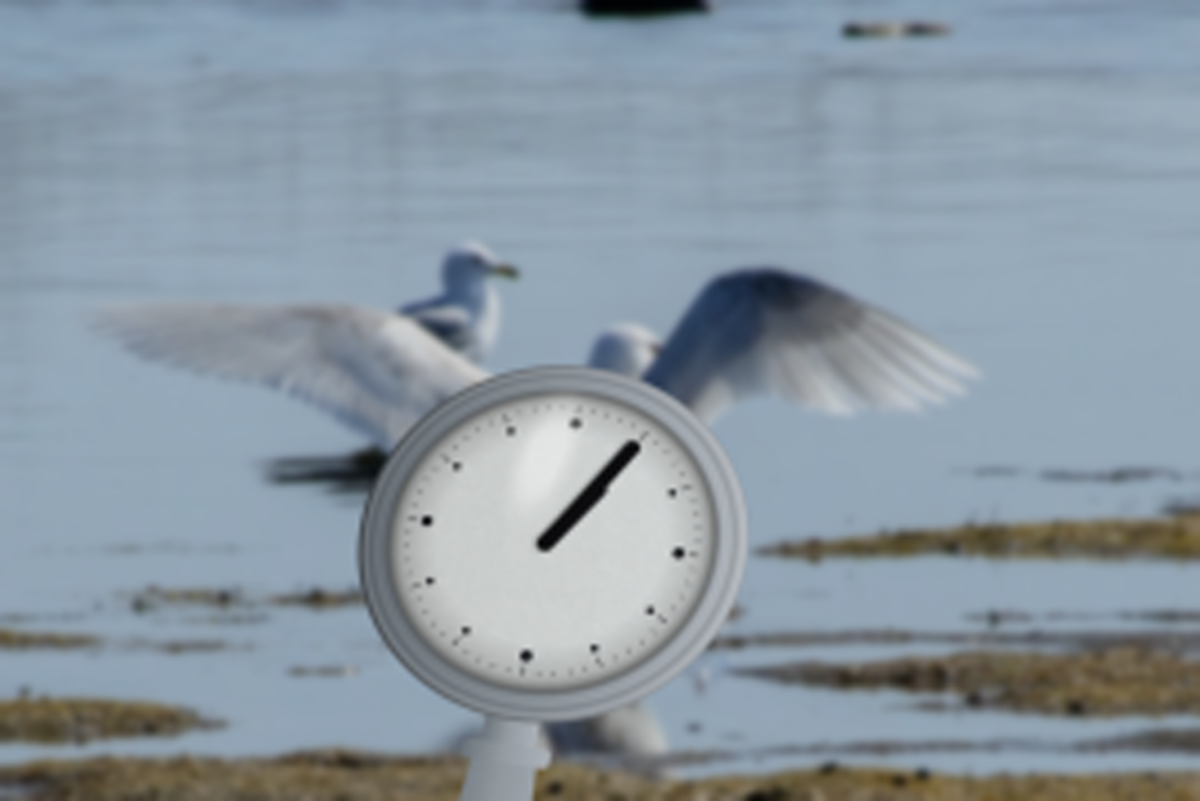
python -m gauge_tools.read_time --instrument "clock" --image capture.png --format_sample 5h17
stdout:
1h05
